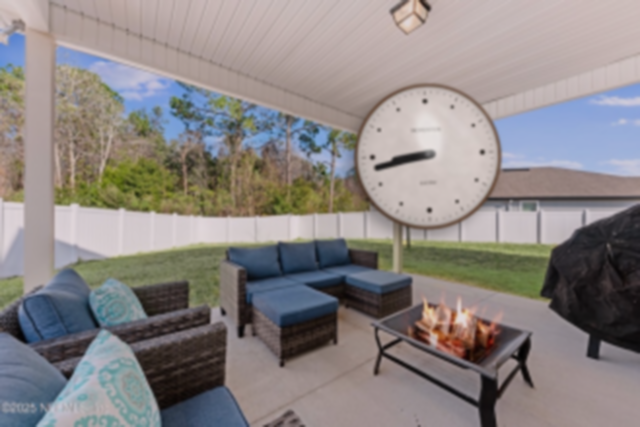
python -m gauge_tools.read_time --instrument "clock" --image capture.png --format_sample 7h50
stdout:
8h43
